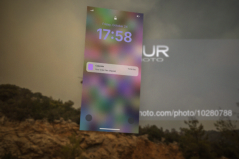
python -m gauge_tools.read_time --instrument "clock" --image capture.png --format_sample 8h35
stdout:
17h58
